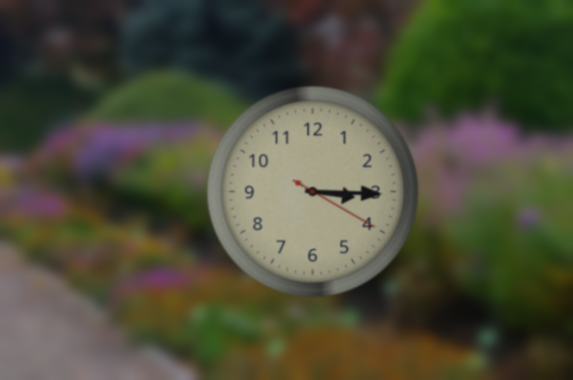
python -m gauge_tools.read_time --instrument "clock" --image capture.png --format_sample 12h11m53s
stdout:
3h15m20s
